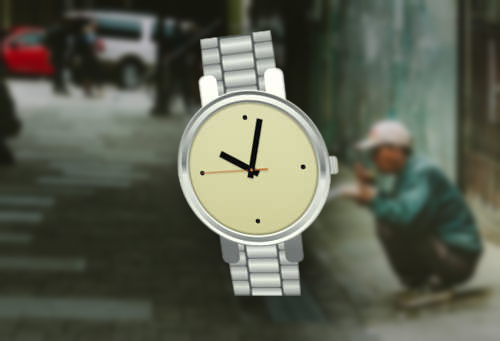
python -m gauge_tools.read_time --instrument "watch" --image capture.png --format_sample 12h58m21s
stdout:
10h02m45s
